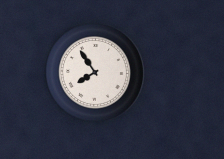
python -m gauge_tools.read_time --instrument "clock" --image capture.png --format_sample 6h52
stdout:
7h54
